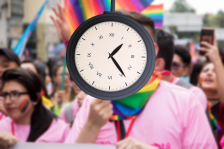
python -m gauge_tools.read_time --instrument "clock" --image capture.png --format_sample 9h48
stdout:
1h24
